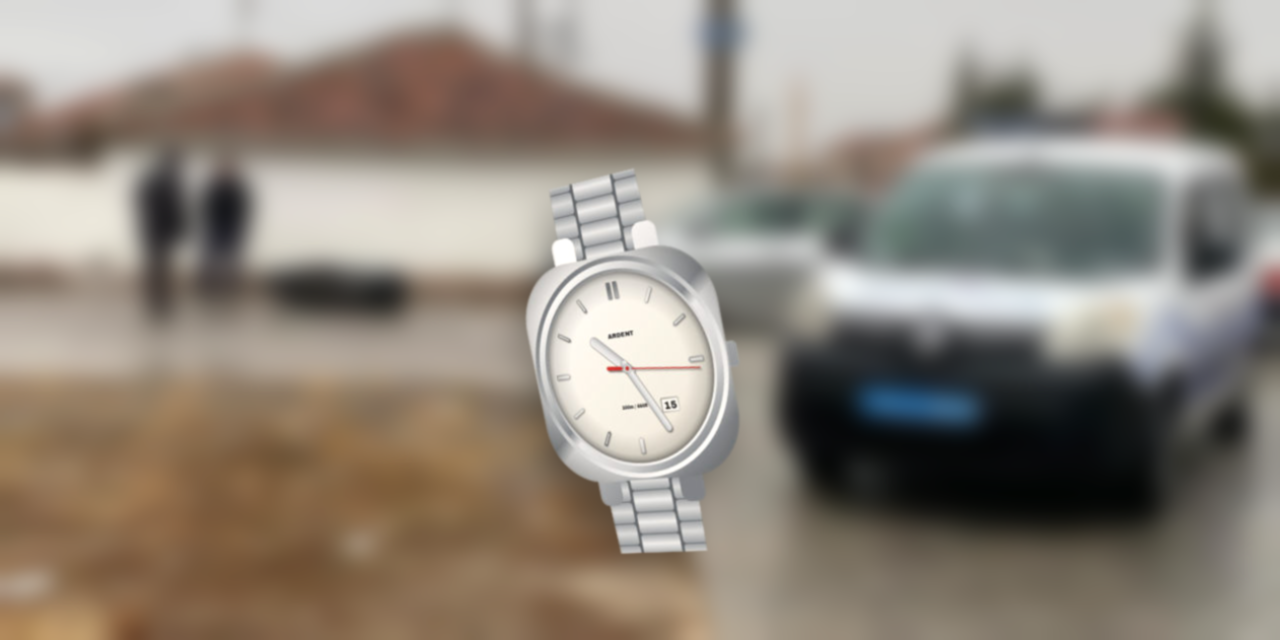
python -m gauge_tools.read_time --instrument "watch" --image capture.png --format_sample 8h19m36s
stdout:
10h25m16s
